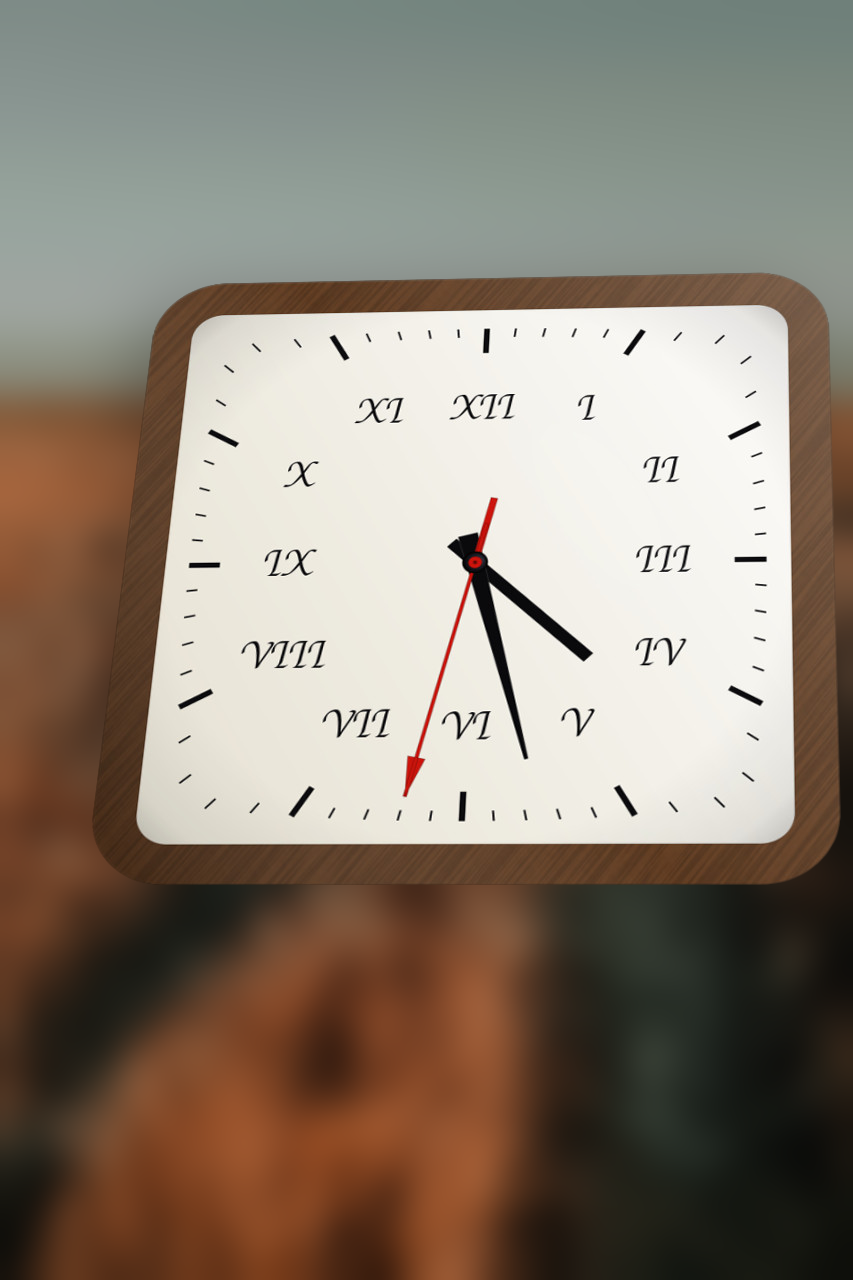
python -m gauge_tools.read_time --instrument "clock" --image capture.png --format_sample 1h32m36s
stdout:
4h27m32s
